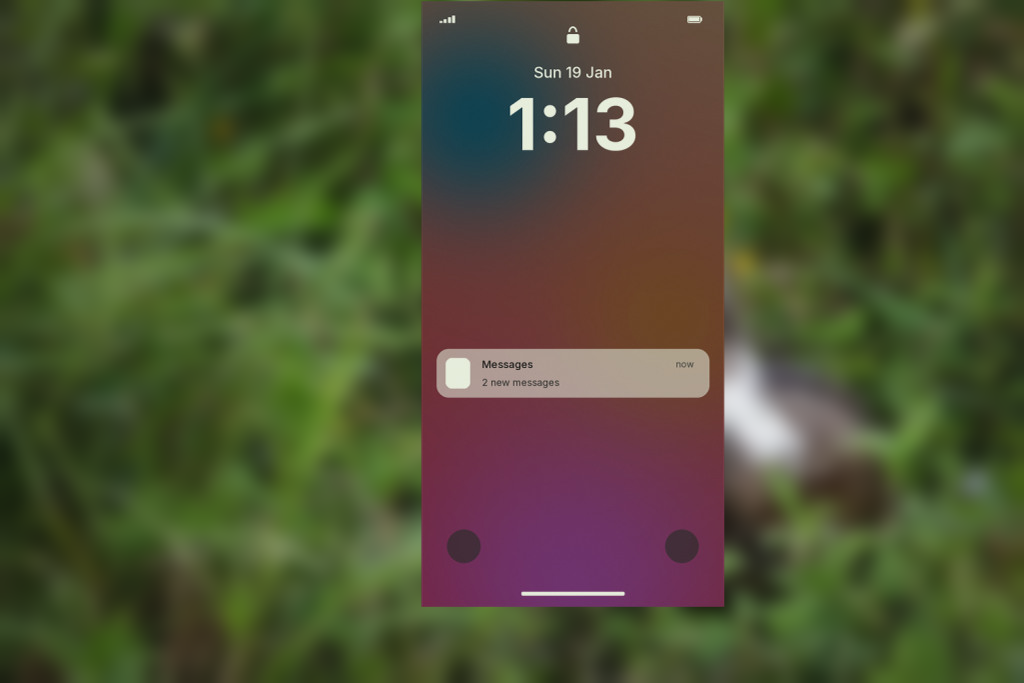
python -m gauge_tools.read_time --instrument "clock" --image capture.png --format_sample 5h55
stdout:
1h13
